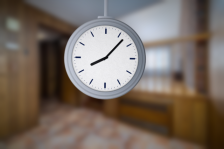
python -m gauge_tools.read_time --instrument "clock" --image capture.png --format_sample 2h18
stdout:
8h07
